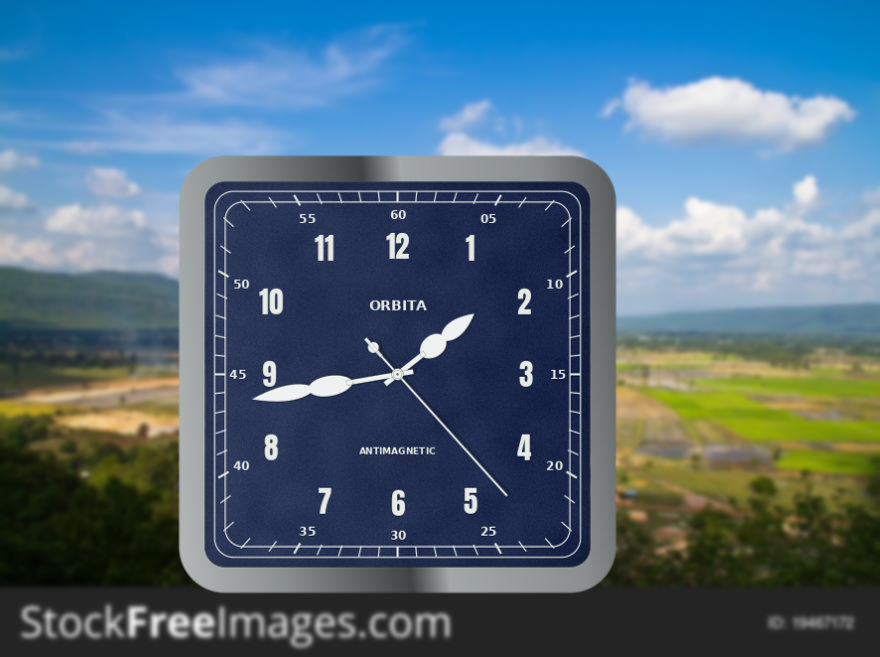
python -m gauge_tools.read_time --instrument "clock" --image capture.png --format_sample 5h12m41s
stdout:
1h43m23s
